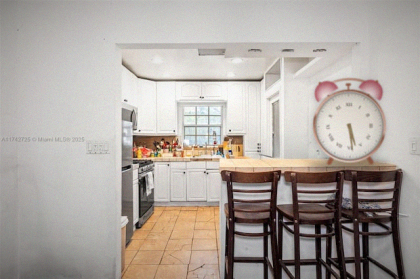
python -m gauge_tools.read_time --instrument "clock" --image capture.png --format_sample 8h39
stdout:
5h29
